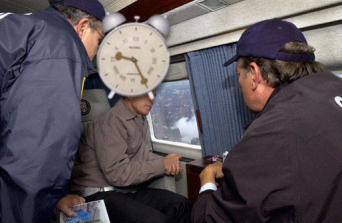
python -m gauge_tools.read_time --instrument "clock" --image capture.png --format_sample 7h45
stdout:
9h25
